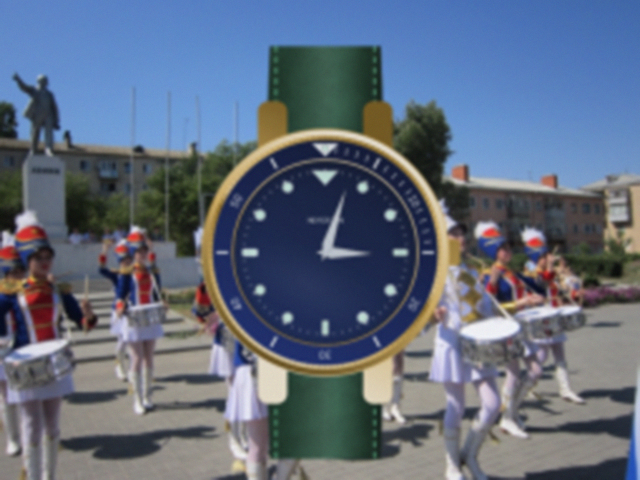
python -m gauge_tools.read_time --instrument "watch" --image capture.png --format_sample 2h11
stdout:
3h03
